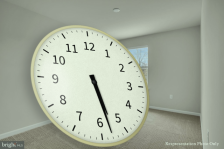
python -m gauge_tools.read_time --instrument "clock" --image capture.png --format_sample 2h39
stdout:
5h28
